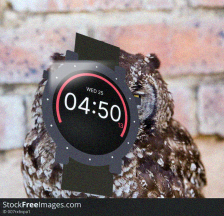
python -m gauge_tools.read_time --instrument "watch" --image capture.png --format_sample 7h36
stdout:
4h50
